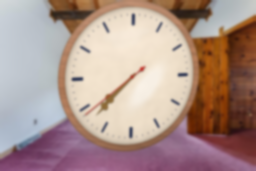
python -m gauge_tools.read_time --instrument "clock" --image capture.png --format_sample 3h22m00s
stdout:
7h37m39s
